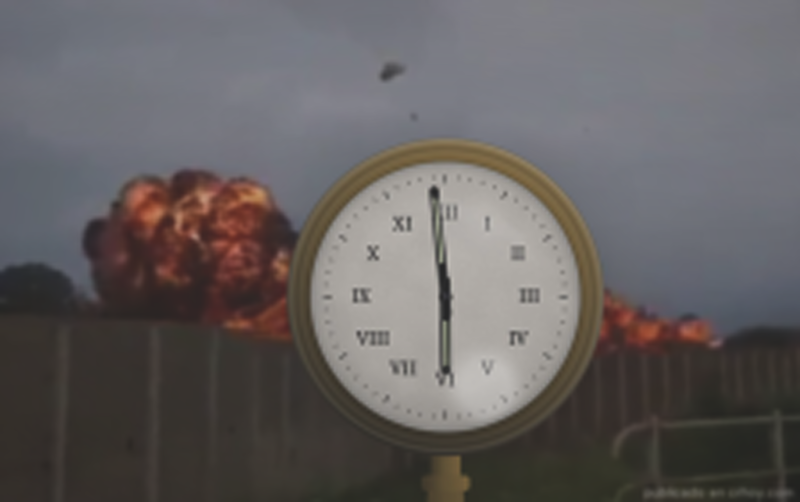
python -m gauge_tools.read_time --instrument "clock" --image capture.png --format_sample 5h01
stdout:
5h59
